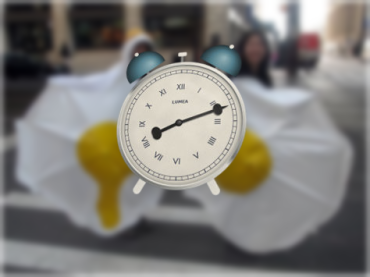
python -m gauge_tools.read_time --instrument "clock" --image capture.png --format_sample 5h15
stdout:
8h12
